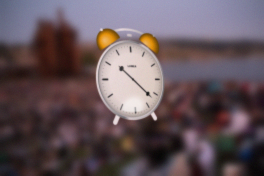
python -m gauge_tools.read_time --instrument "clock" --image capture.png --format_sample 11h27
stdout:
10h22
